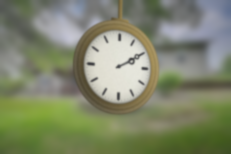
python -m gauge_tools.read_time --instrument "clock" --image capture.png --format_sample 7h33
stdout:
2h10
